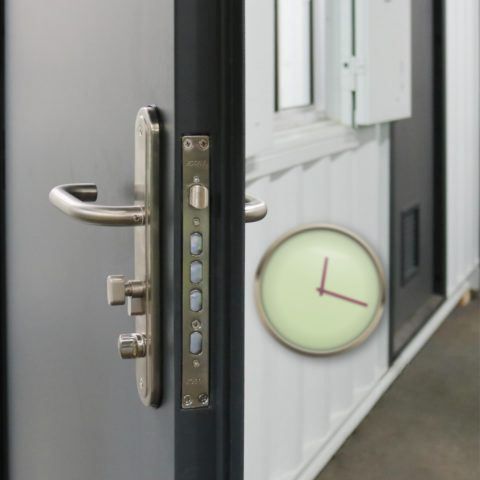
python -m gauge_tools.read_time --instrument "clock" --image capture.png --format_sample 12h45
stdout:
12h18
